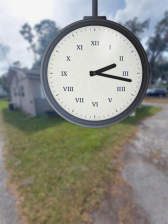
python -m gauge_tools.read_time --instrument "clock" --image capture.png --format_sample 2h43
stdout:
2h17
